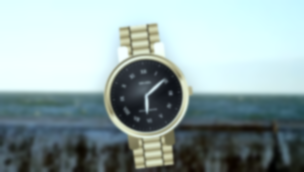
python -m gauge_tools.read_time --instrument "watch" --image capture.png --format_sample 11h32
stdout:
6h09
